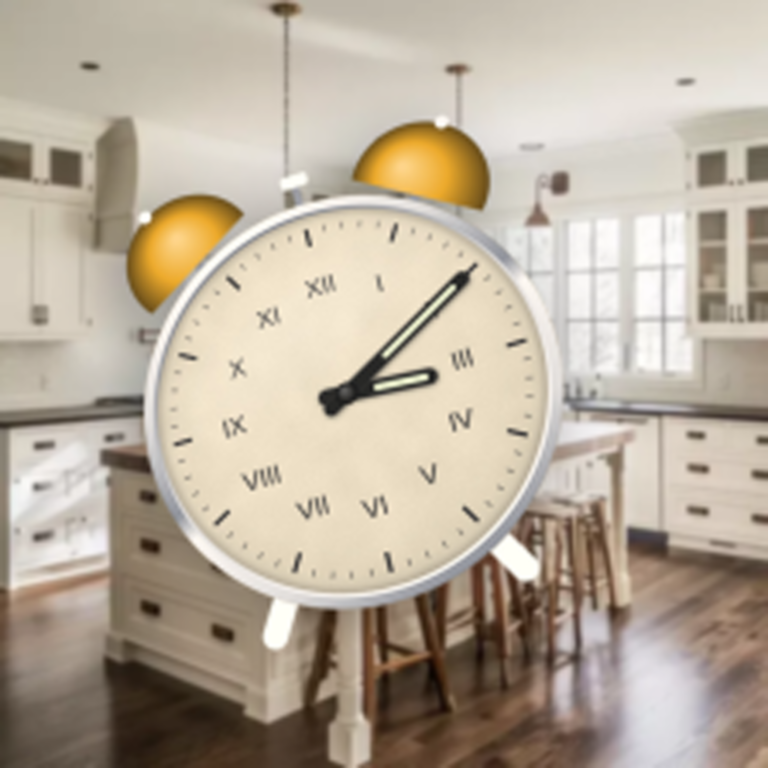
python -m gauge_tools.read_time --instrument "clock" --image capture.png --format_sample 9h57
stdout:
3h10
